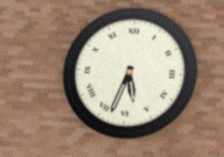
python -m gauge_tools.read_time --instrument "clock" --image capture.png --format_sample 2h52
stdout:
5h33
